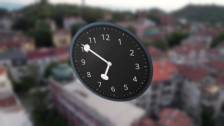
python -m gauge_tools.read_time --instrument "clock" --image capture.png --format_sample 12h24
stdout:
6h51
